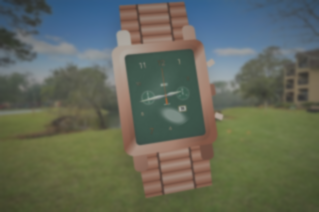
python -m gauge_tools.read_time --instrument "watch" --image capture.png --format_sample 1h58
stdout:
2h44
